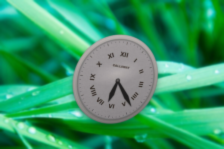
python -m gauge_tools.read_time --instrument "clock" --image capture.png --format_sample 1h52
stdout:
6h23
